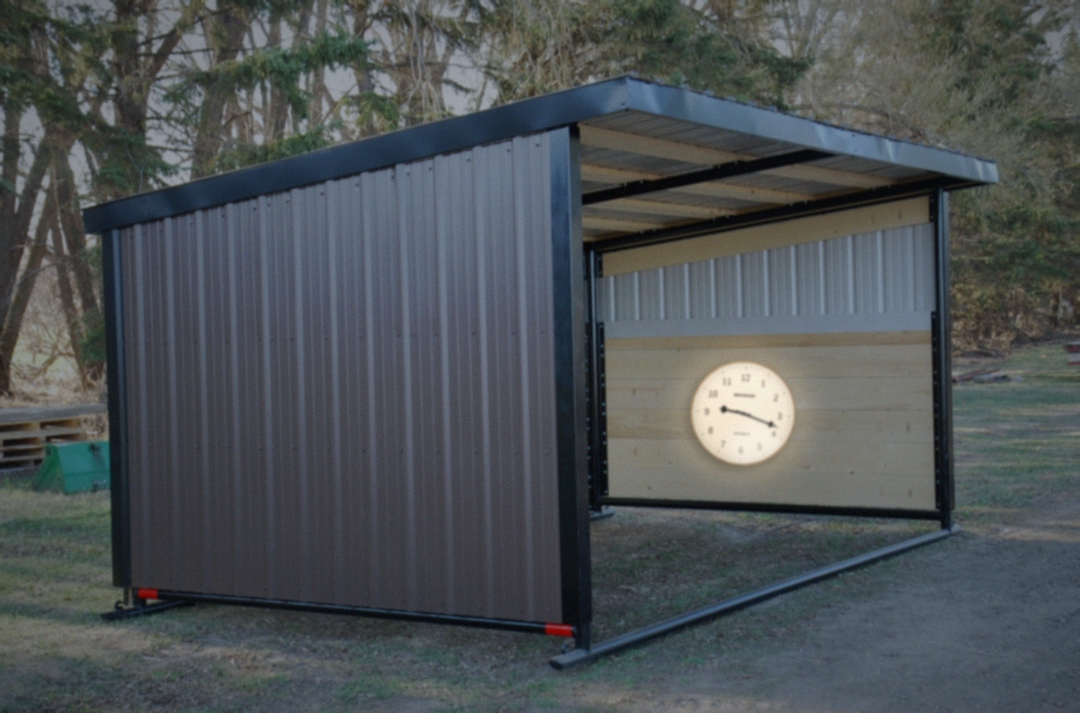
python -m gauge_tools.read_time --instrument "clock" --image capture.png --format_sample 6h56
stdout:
9h18
